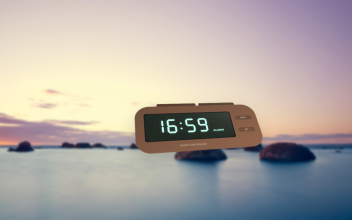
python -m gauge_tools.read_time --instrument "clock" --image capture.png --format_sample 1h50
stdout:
16h59
